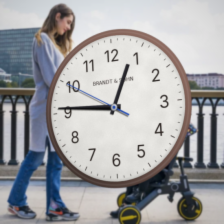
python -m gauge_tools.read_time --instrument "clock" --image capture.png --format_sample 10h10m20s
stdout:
12h45m50s
